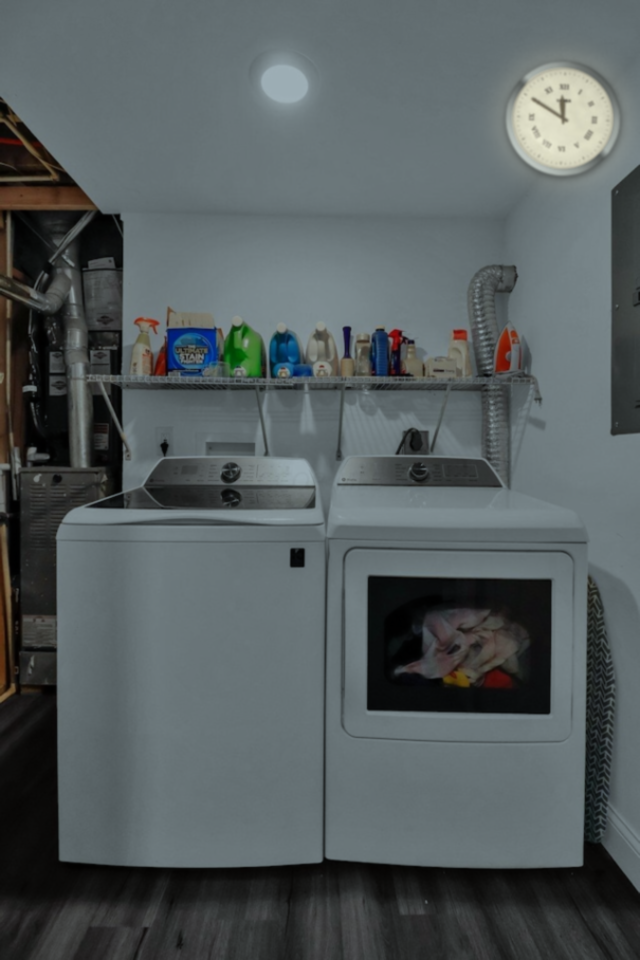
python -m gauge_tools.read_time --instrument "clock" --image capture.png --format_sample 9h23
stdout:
11h50
